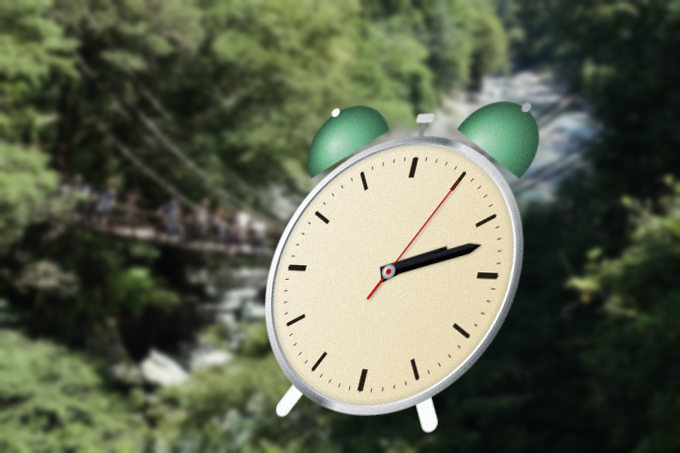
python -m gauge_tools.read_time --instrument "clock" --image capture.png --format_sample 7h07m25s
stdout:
2h12m05s
